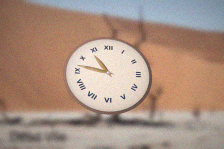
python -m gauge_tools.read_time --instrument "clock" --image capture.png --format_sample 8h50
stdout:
10h47
